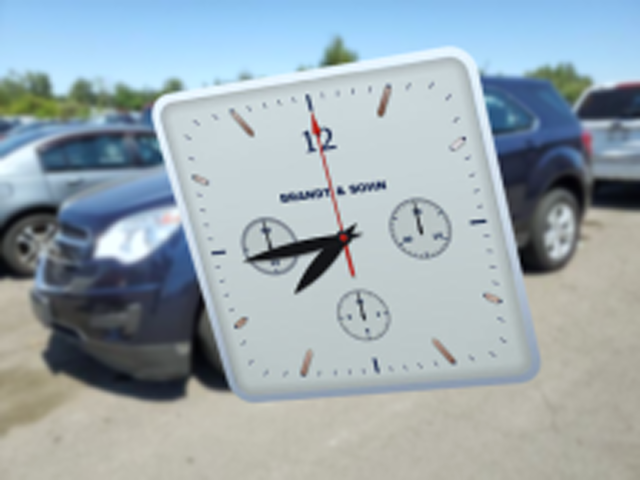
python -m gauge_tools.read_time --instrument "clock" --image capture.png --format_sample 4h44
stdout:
7h44
